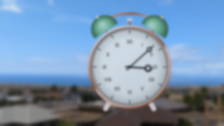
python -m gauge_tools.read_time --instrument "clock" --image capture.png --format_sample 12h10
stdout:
3h08
